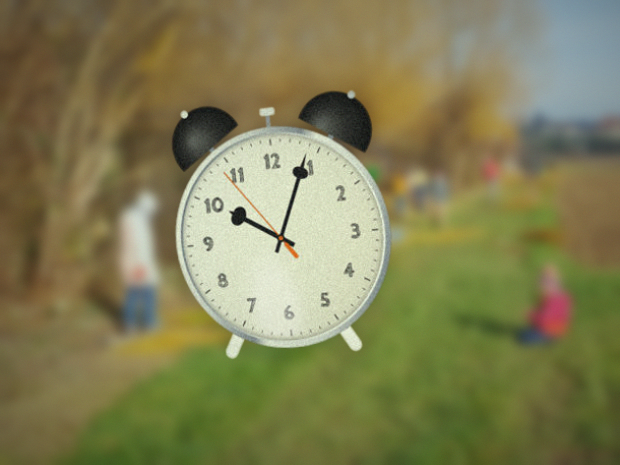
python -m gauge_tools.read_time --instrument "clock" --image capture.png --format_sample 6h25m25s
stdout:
10h03m54s
